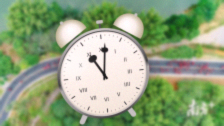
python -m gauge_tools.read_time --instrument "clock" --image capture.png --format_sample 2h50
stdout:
11h01
